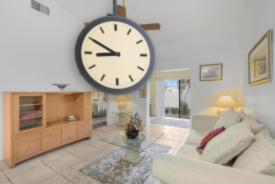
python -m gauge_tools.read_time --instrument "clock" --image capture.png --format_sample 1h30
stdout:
8h50
